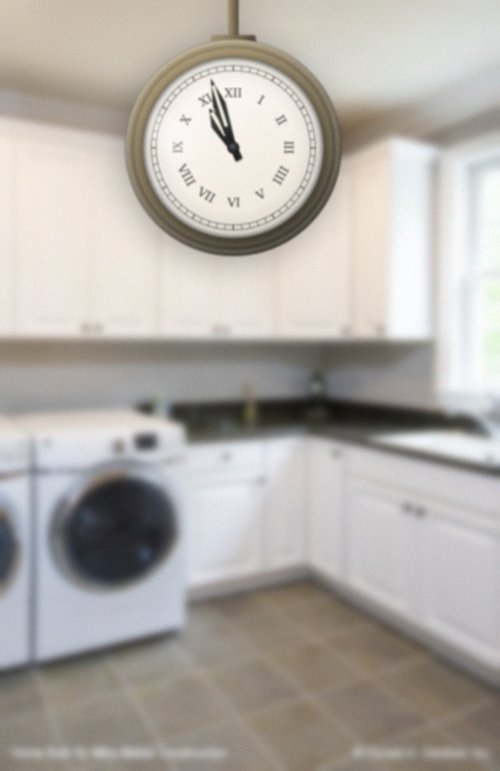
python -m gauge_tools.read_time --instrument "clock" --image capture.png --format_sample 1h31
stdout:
10h57
